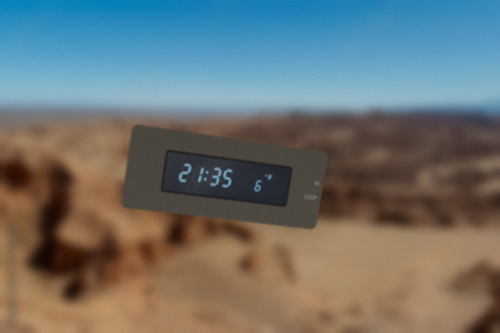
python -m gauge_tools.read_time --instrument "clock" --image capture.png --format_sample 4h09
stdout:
21h35
